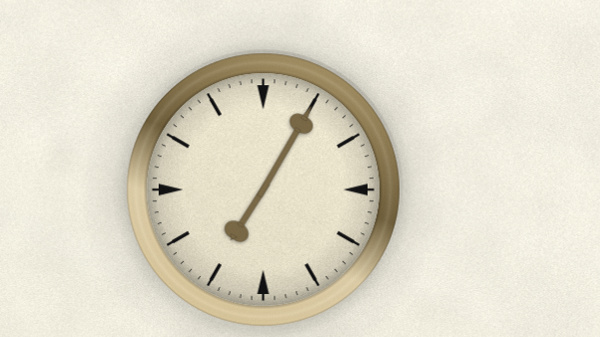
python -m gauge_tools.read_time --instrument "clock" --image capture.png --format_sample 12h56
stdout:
7h05
